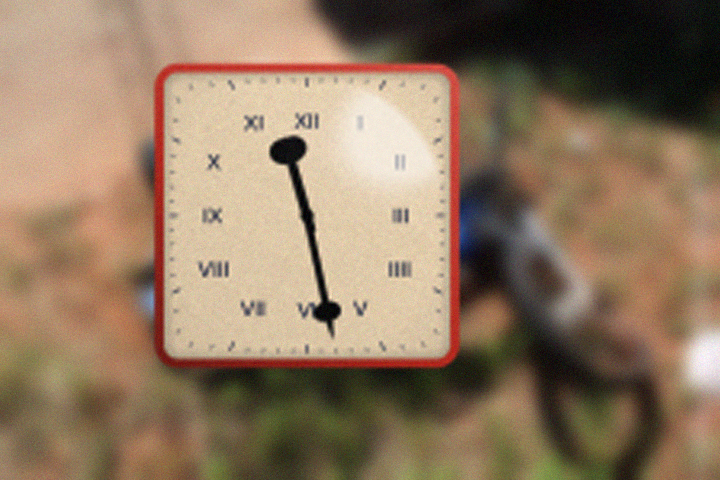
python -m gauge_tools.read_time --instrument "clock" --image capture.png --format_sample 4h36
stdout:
11h28
